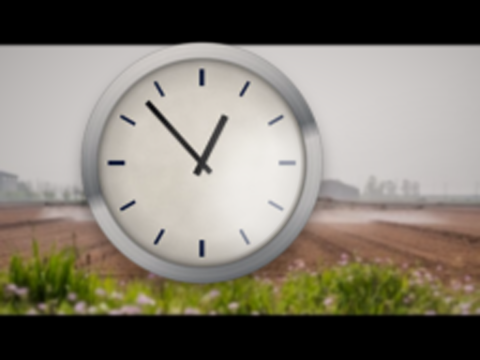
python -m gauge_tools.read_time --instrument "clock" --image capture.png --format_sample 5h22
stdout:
12h53
